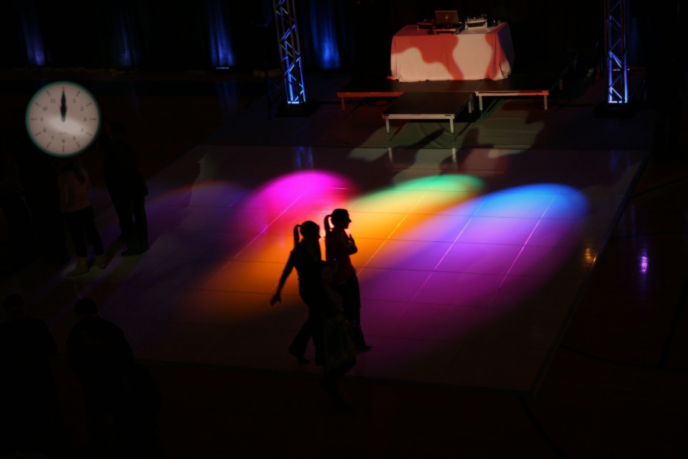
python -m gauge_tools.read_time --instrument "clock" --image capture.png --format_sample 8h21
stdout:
12h00
